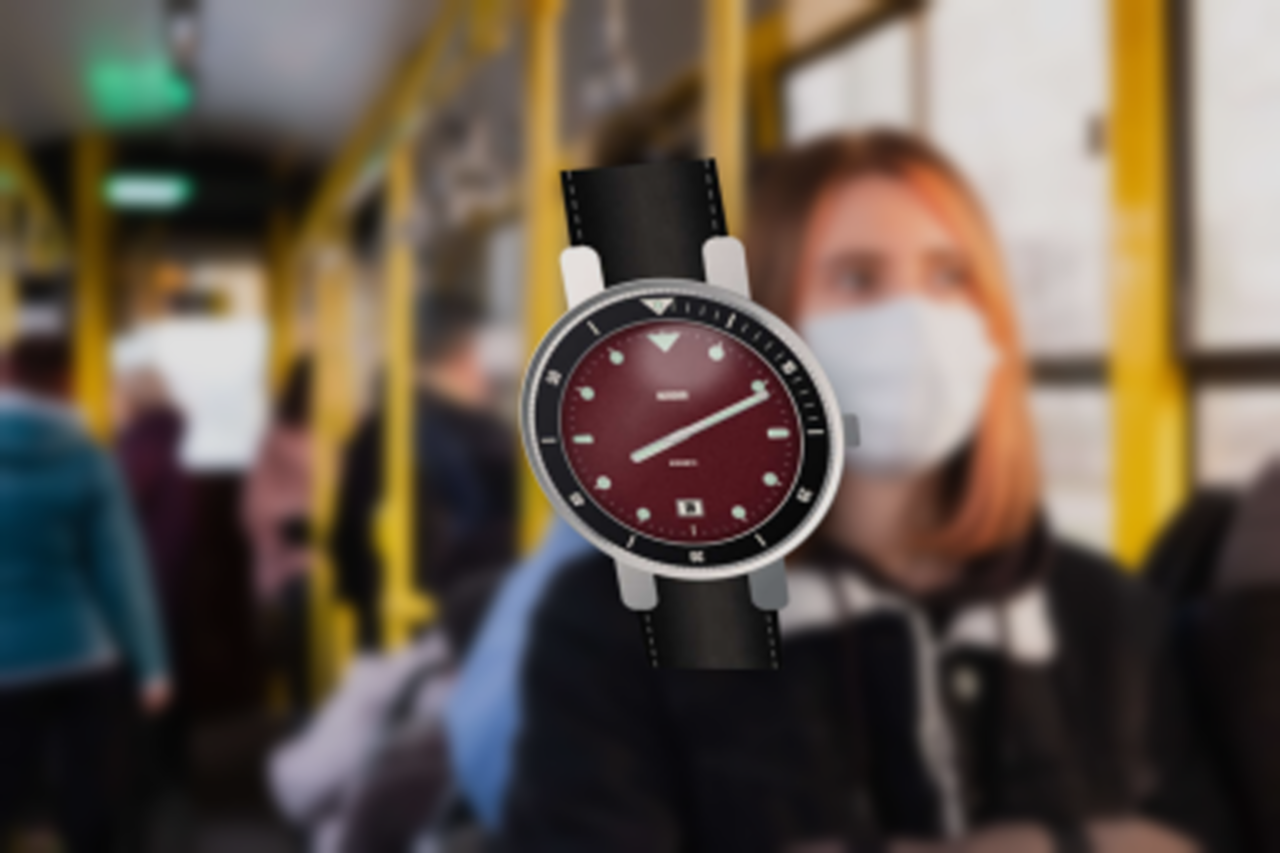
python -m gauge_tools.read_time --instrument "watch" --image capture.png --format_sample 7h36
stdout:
8h11
